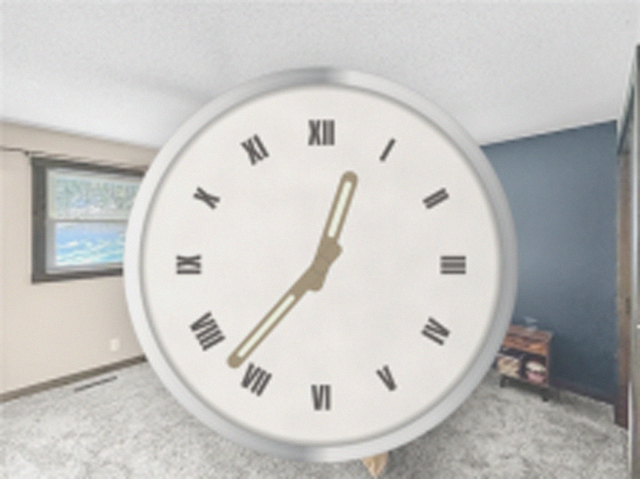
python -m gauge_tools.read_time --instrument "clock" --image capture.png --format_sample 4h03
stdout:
12h37
